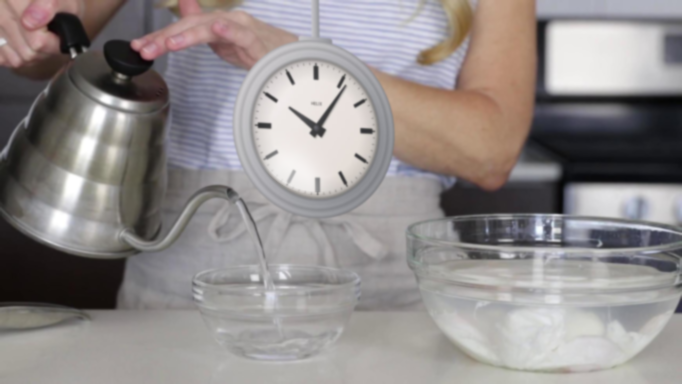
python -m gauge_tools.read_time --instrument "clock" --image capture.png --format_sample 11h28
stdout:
10h06
